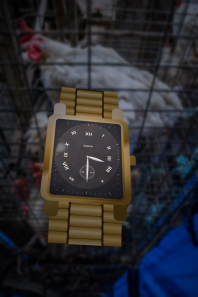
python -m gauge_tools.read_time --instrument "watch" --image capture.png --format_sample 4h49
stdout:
3h30
